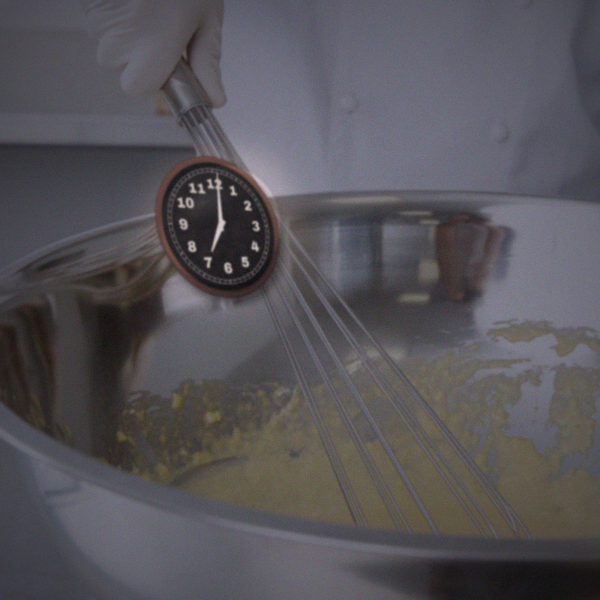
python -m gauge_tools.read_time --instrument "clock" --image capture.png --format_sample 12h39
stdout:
7h01
